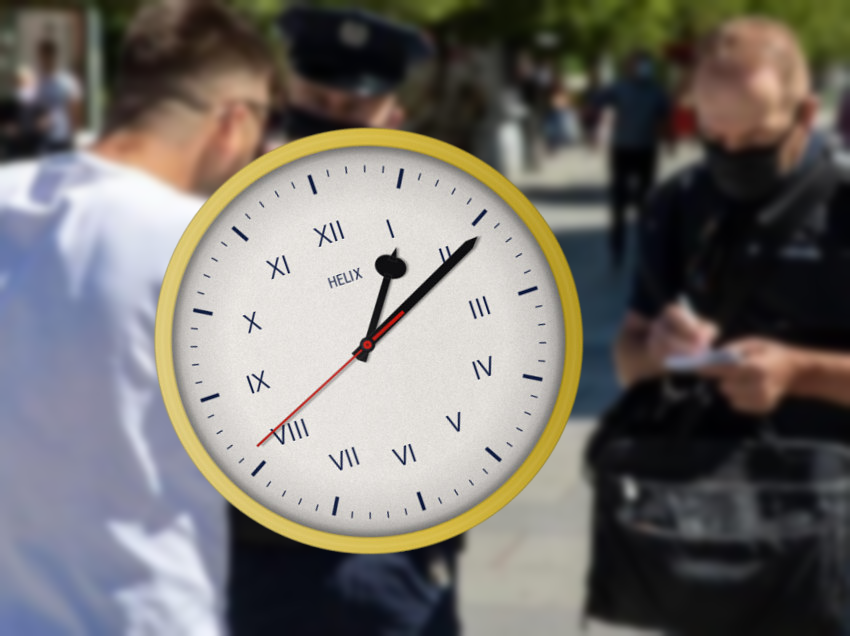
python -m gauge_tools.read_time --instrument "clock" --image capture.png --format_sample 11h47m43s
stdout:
1h10m41s
